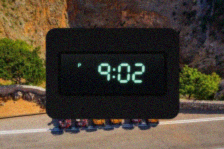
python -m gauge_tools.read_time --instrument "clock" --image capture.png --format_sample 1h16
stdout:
9h02
